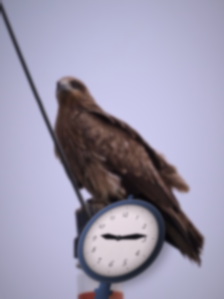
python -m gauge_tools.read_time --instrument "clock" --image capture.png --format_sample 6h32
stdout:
9h14
